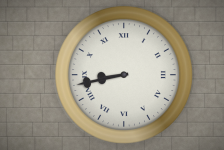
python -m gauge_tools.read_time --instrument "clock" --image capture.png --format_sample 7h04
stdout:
8h43
